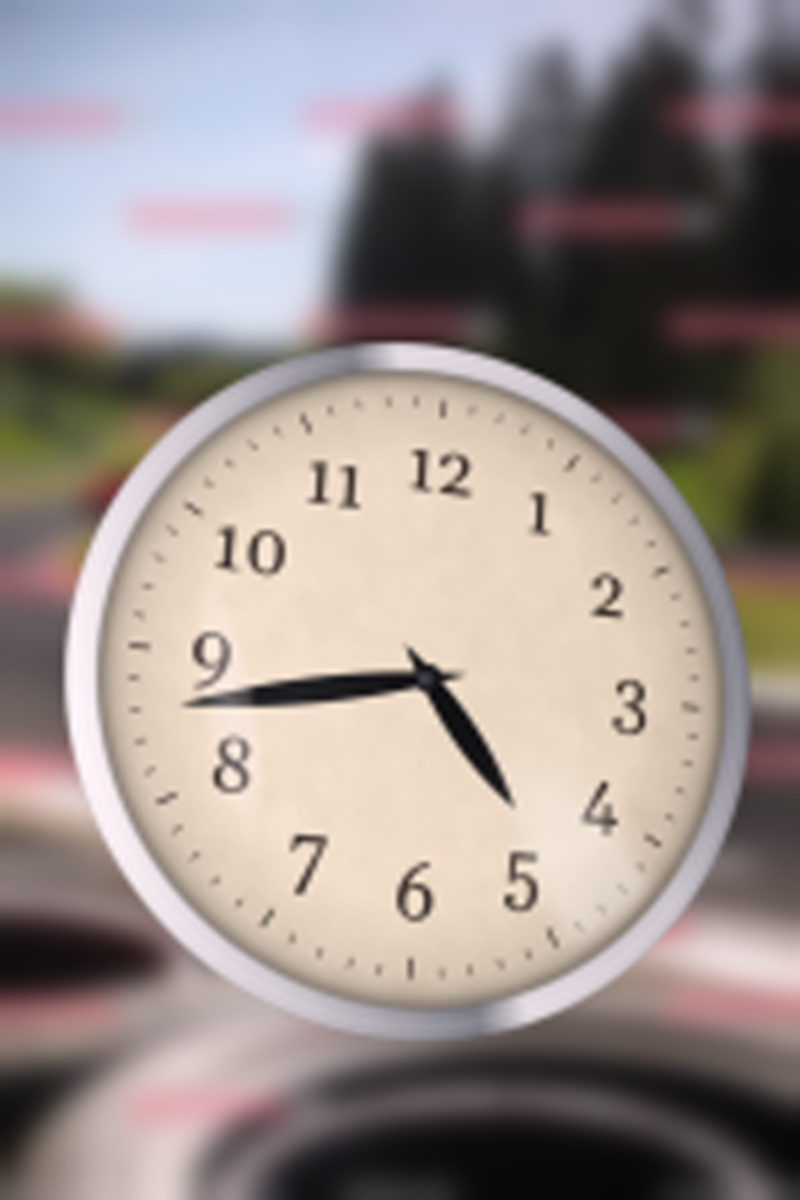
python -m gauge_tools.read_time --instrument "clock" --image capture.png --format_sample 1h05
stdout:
4h43
